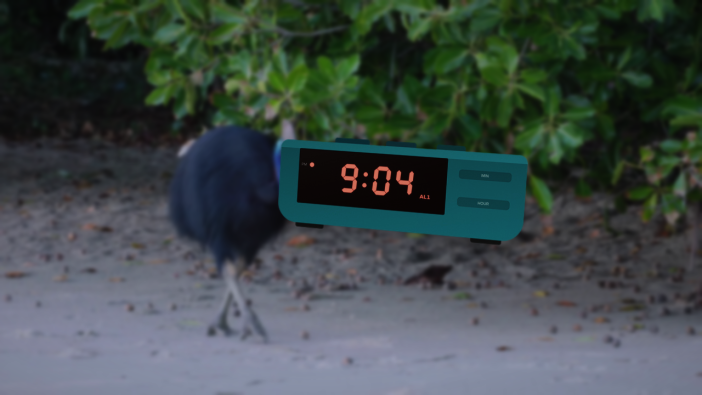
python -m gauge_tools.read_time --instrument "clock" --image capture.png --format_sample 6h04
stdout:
9h04
